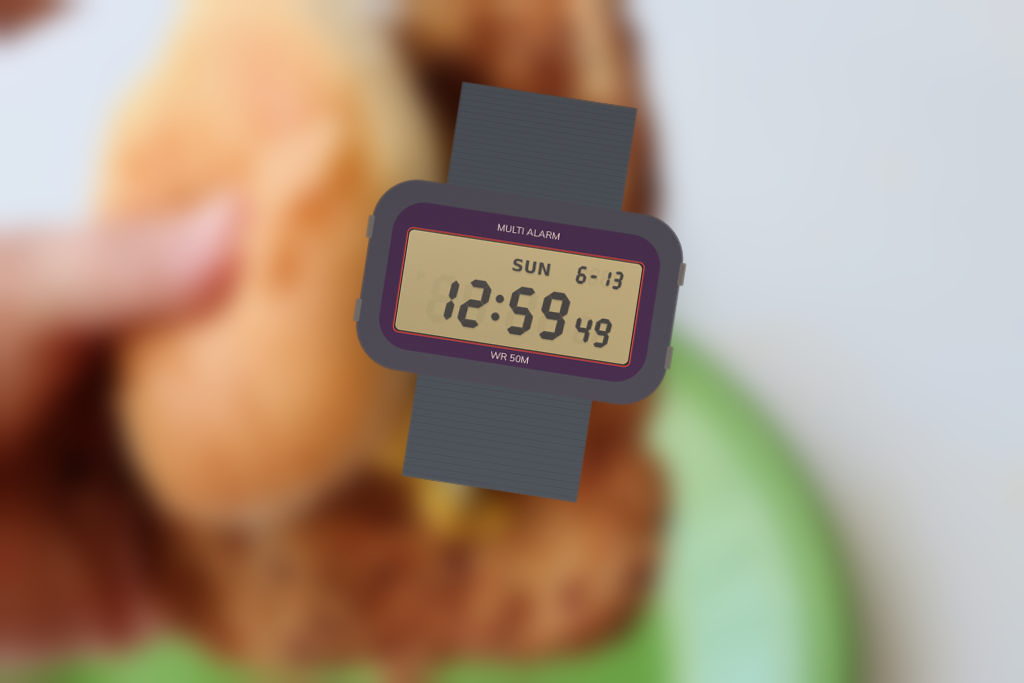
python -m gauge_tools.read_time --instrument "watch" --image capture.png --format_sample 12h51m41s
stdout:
12h59m49s
